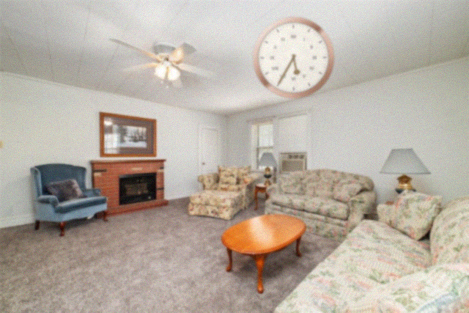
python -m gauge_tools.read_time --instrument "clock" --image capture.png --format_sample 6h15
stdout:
5h35
